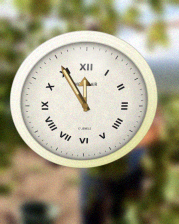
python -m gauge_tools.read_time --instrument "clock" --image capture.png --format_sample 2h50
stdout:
11h55
